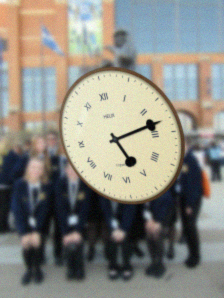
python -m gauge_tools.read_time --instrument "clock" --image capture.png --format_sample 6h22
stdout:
5h13
